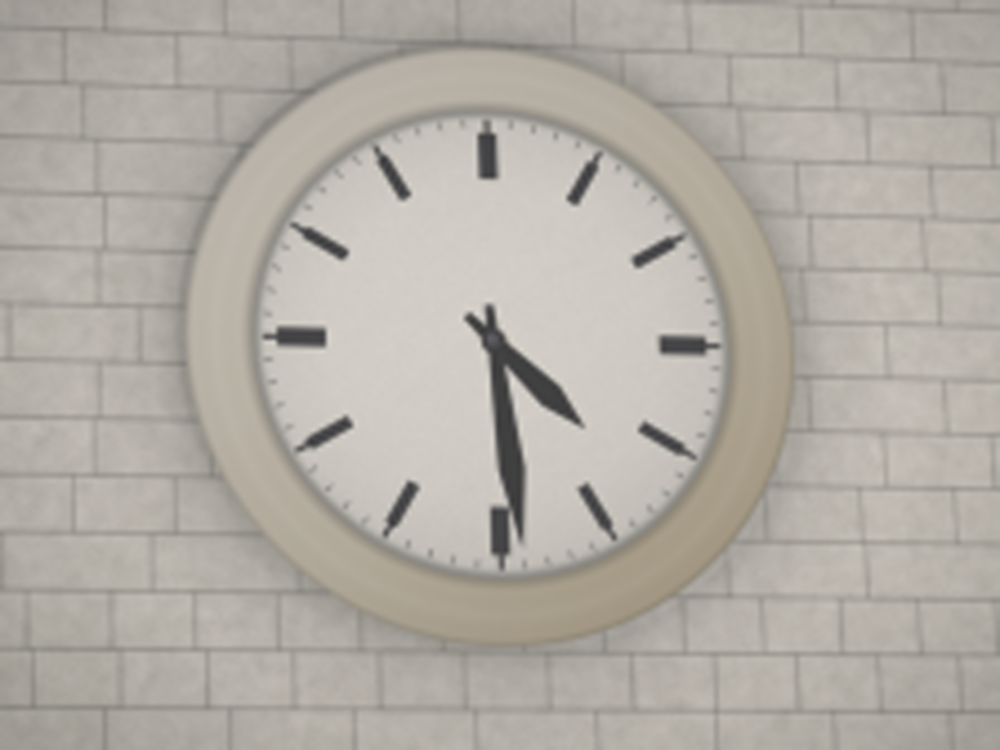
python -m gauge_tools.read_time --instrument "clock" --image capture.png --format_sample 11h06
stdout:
4h29
